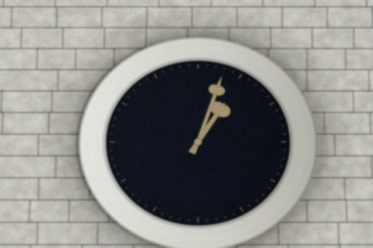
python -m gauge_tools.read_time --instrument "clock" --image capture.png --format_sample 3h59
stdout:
1h03
